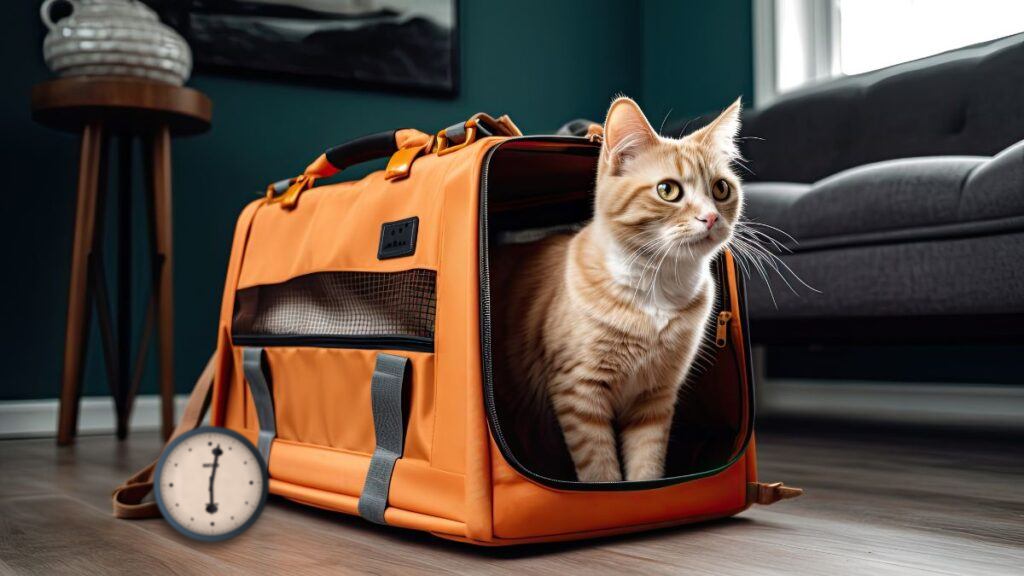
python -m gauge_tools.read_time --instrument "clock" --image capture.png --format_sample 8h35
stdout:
6h02
